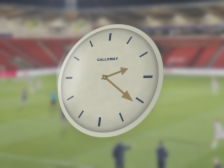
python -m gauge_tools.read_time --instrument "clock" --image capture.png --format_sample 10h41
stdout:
2h21
